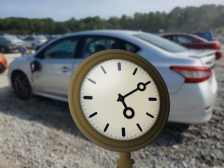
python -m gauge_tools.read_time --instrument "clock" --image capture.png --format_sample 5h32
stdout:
5h10
